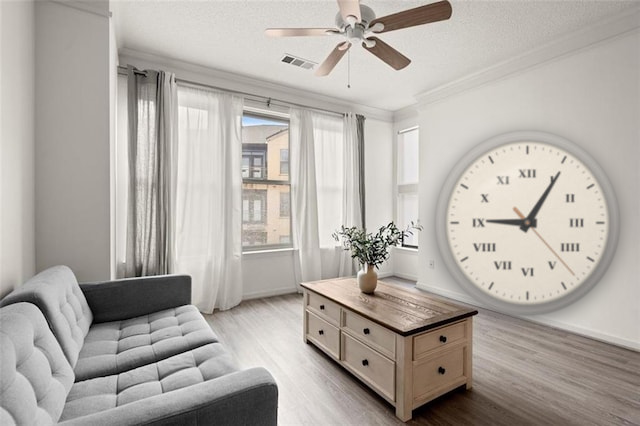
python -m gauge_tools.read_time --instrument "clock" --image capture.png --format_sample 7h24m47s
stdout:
9h05m23s
